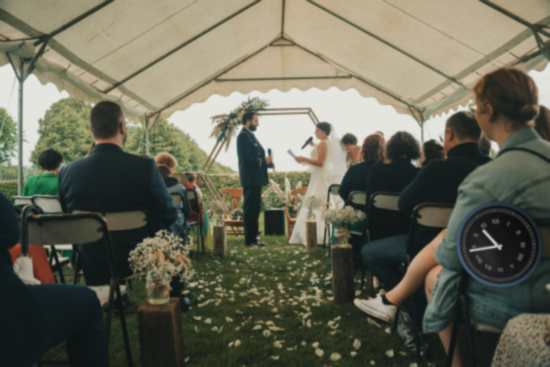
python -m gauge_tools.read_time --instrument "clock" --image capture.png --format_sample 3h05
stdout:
10h44
